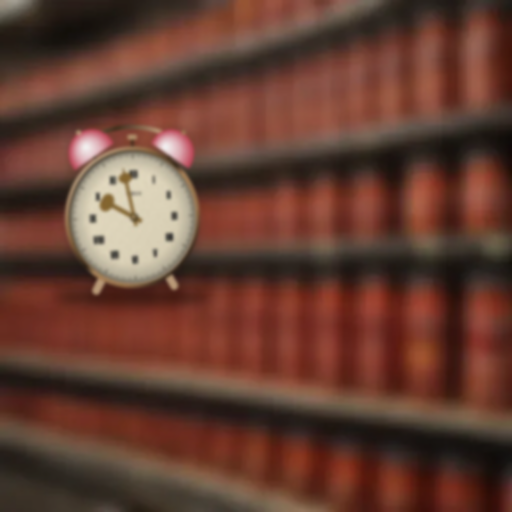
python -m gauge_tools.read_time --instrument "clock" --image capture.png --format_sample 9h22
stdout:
9h58
